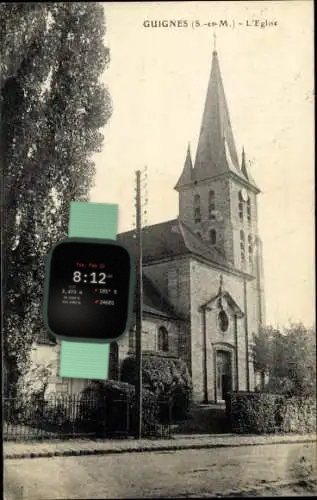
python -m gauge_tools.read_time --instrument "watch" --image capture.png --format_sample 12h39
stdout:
8h12
